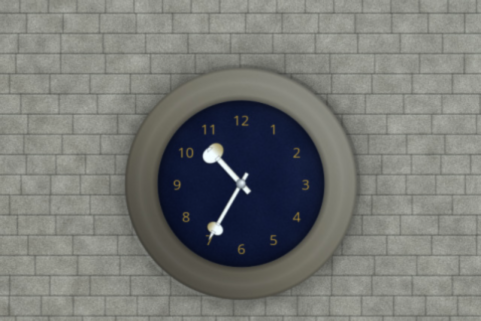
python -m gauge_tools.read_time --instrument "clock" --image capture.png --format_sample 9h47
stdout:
10h35
